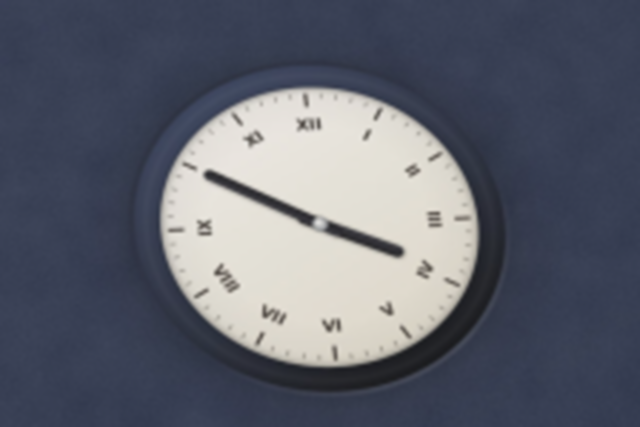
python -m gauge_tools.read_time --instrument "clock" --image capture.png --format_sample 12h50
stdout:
3h50
